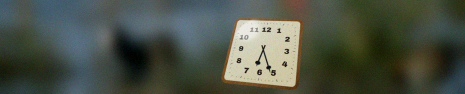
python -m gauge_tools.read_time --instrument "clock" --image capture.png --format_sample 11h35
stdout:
6h26
